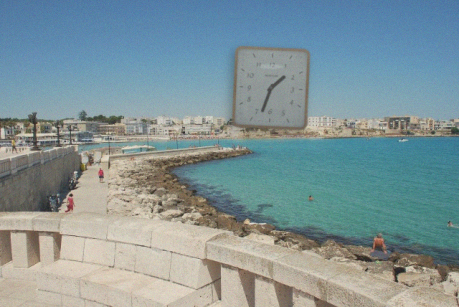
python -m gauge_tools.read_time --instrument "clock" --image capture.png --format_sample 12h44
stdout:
1h33
